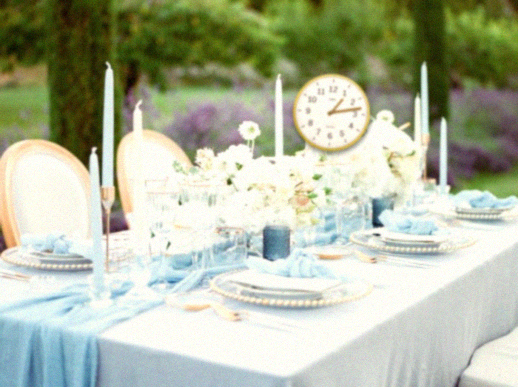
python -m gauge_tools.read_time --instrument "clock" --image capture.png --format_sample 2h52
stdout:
1h13
